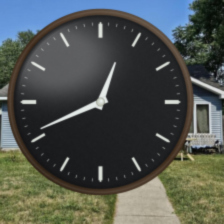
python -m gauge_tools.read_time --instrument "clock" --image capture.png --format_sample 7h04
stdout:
12h41
